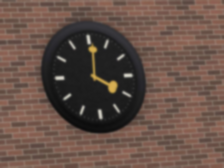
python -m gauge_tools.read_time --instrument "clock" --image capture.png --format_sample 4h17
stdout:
4h01
